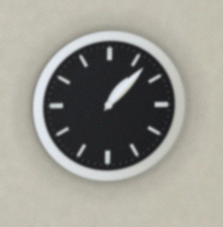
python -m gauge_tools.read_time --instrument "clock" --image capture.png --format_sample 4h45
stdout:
1h07
